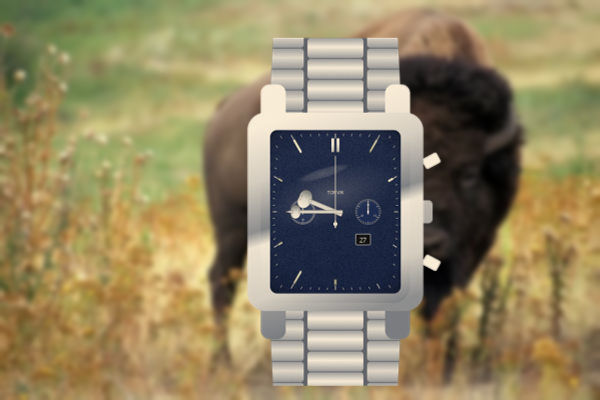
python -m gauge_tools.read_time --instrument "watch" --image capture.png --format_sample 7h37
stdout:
9h45
